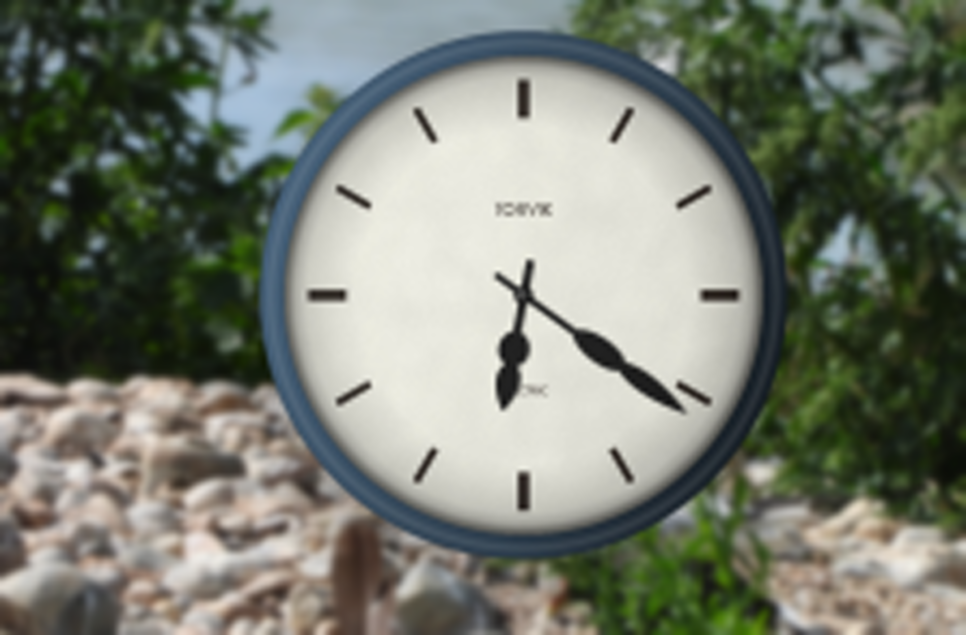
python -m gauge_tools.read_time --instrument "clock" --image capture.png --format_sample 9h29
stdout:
6h21
